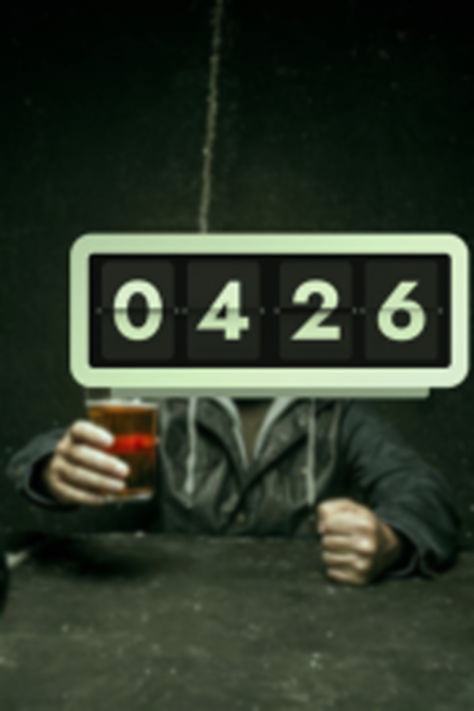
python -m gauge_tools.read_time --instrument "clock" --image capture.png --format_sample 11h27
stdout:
4h26
